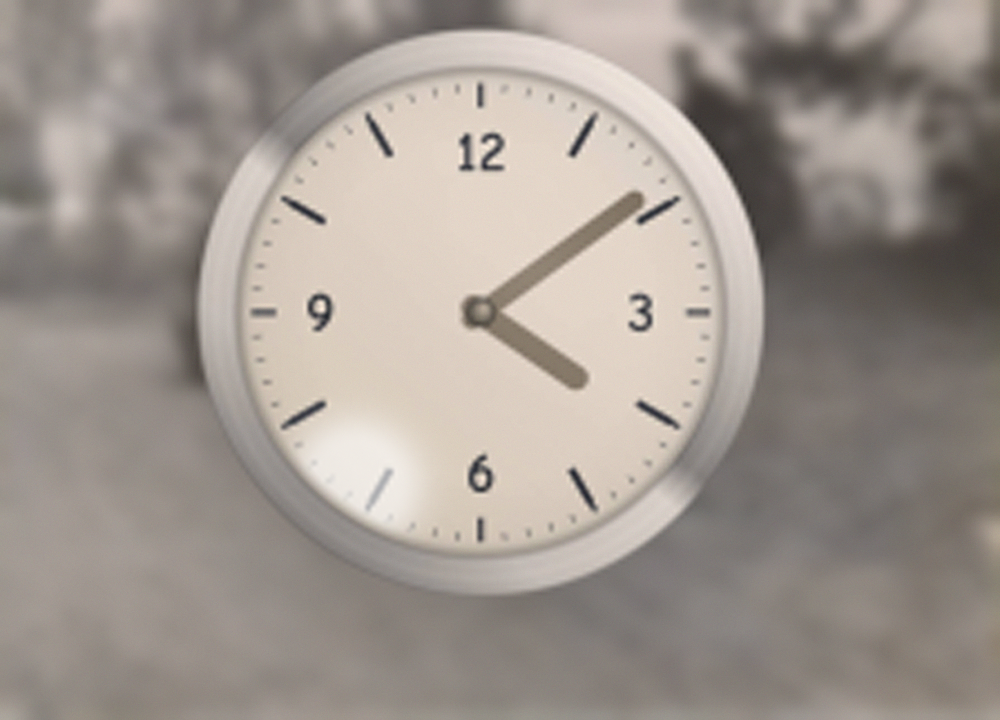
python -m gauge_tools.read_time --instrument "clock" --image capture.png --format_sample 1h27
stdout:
4h09
